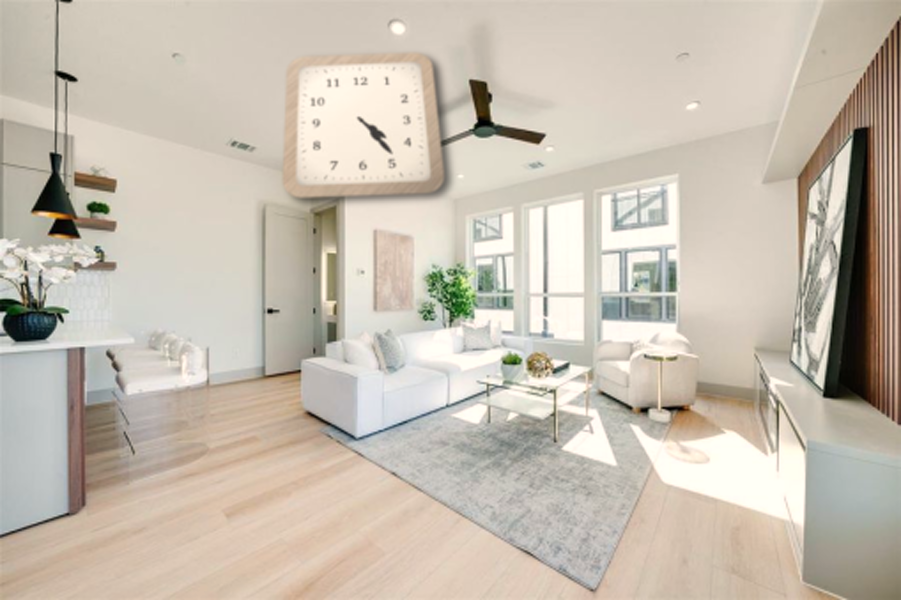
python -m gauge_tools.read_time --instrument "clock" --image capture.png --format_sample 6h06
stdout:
4h24
